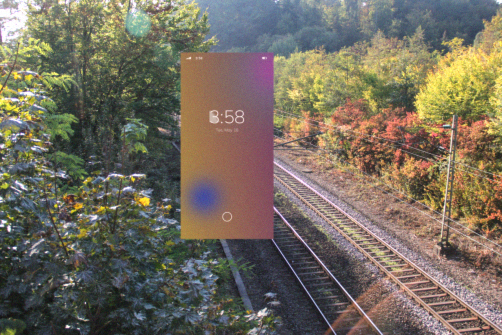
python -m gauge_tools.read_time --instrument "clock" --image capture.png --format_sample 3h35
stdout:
3h58
